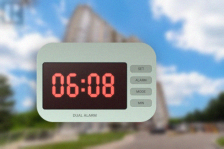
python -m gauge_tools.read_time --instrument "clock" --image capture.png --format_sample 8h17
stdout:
6h08
